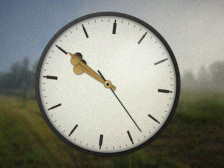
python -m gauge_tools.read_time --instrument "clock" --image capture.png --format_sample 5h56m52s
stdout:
9h50m23s
